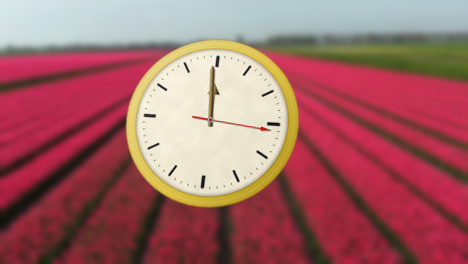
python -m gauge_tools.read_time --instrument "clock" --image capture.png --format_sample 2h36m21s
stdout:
11h59m16s
